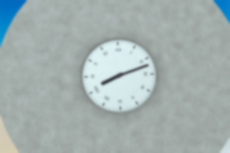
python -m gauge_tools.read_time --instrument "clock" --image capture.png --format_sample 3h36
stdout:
8h12
